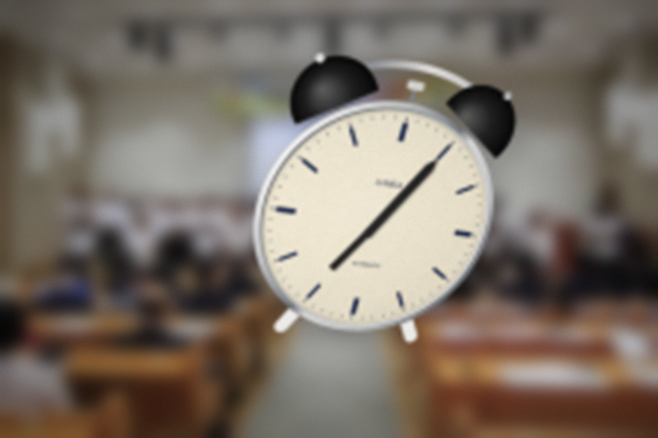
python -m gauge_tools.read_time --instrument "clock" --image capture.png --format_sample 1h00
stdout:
7h05
